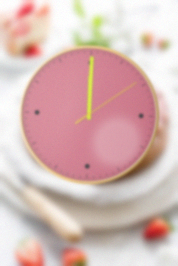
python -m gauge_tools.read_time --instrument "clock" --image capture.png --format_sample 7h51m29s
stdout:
12h00m09s
